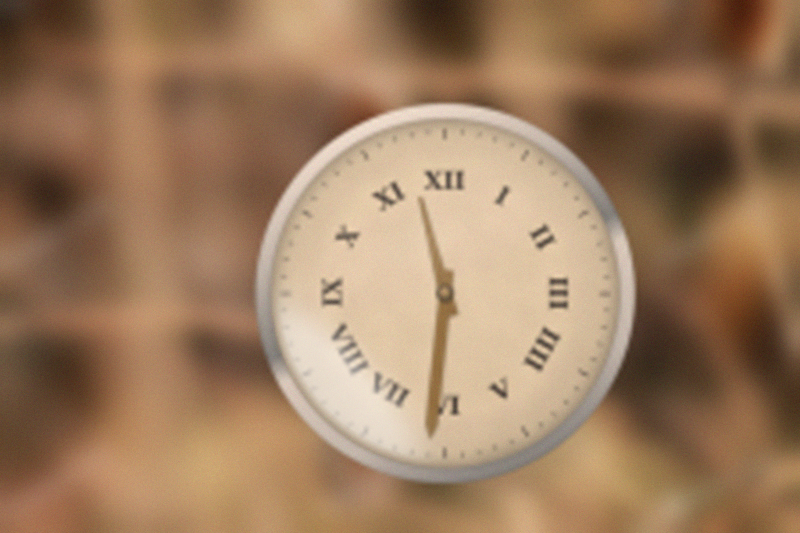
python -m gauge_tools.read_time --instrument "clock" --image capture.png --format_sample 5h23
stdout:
11h31
